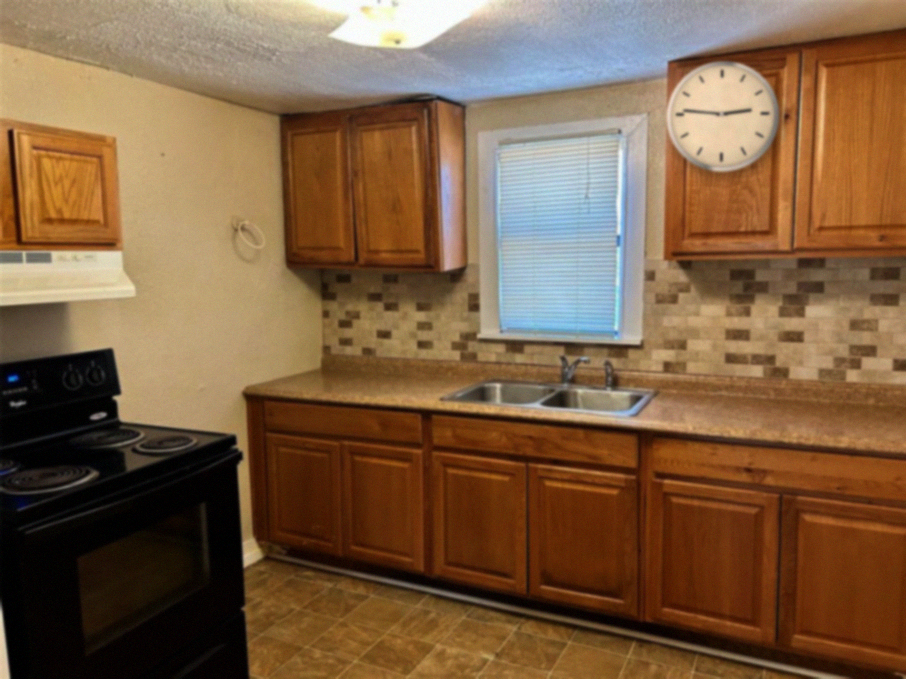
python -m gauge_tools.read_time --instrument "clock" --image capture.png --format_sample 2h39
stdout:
2h46
